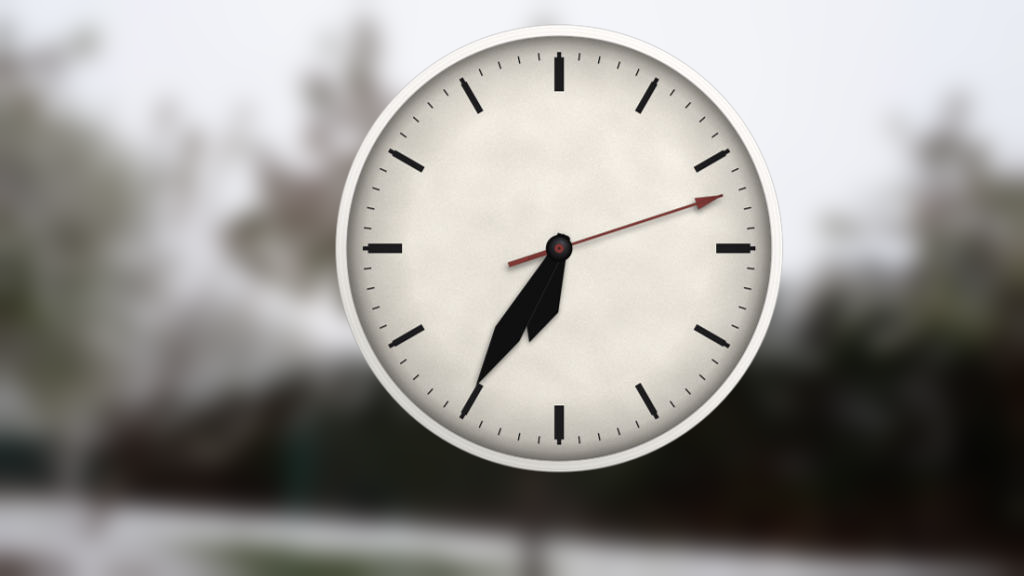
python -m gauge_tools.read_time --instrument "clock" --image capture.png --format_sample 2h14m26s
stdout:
6h35m12s
